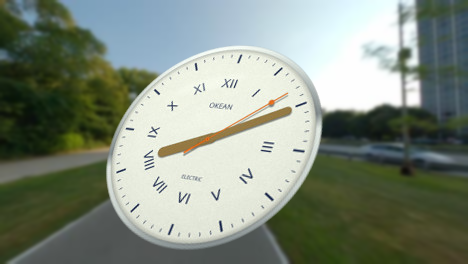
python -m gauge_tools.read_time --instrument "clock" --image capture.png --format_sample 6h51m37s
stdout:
8h10m08s
